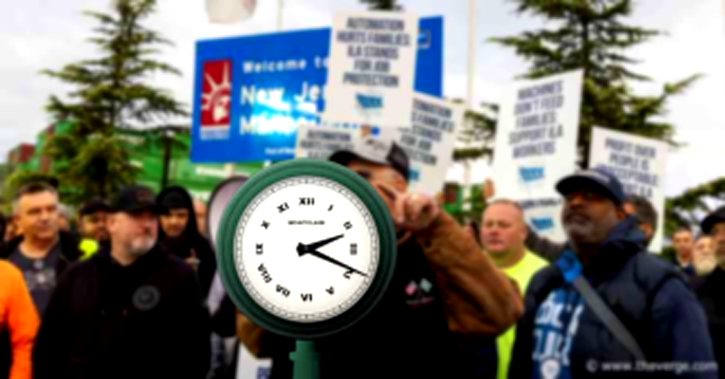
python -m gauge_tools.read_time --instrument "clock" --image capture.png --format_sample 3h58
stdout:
2h19
